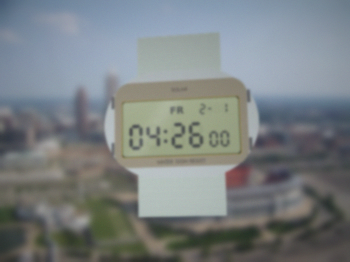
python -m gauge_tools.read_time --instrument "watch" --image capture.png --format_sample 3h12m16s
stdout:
4h26m00s
